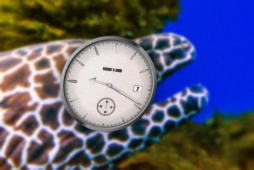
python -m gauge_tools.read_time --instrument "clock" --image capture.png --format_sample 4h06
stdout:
9h19
